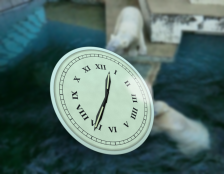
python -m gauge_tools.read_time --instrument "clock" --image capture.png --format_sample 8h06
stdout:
12h35
